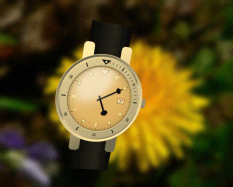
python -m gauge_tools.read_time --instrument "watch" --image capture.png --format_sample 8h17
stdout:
5h10
